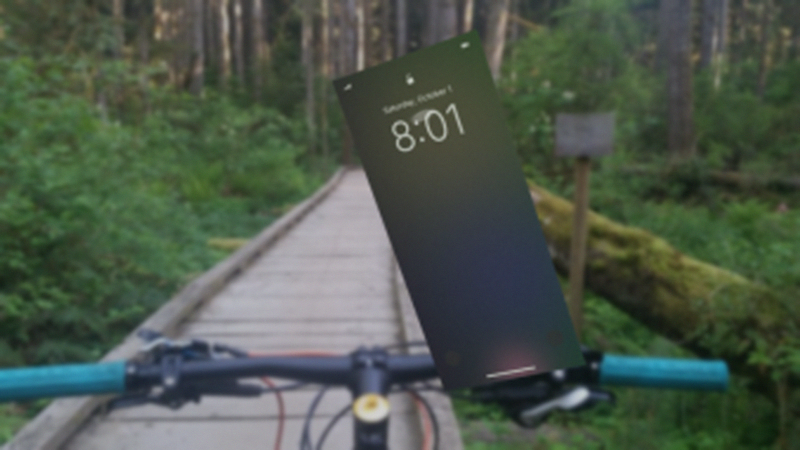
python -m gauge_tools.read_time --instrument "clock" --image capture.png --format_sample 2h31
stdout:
8h01
